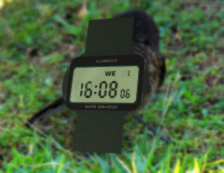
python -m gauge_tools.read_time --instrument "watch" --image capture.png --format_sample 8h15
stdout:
16h08
